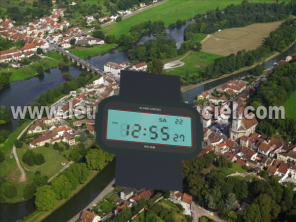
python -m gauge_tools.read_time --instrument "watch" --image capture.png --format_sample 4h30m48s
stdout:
12h55m27s
